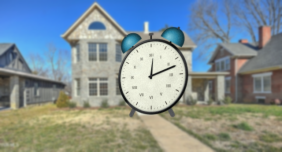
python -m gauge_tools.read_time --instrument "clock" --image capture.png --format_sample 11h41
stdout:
12h12
